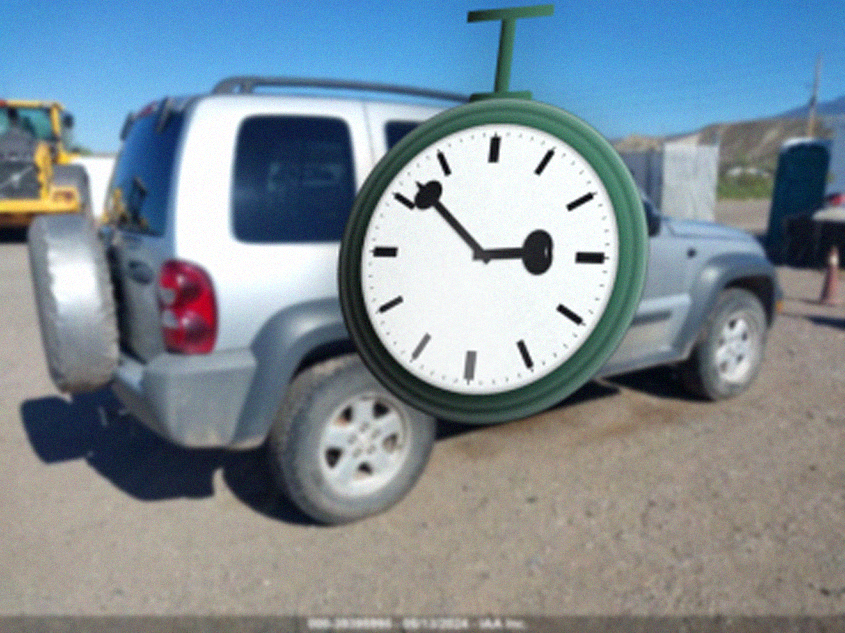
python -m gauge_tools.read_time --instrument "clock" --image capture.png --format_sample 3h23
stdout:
2h52
